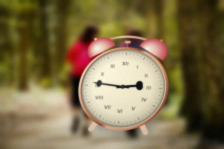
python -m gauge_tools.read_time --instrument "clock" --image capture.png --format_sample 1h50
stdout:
2h46
